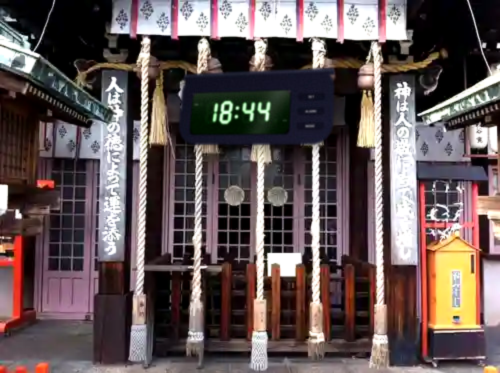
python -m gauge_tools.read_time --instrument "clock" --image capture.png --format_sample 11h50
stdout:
18h44
